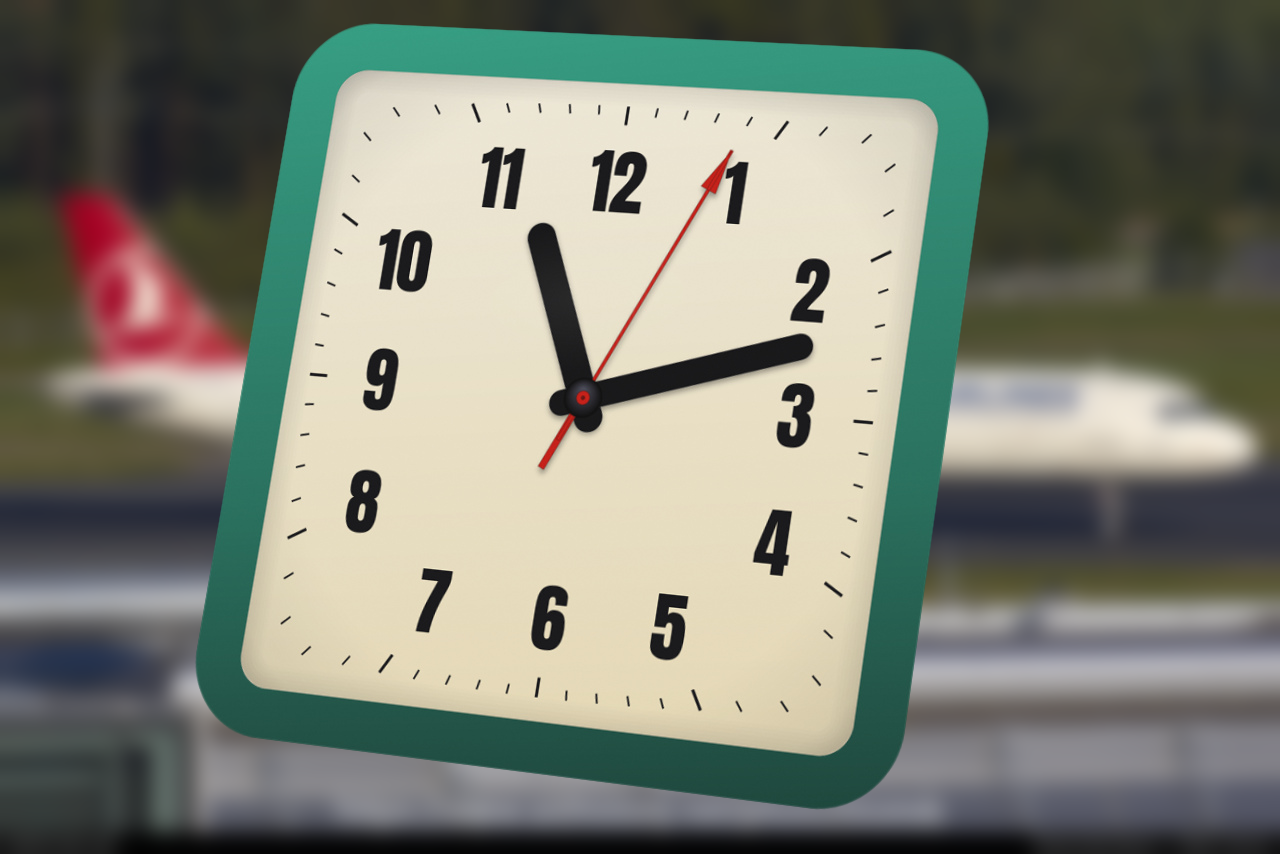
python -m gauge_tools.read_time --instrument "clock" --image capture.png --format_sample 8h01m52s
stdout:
11h12m04s
